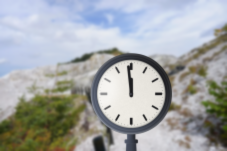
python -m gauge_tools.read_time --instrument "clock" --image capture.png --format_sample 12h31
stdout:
11h59
